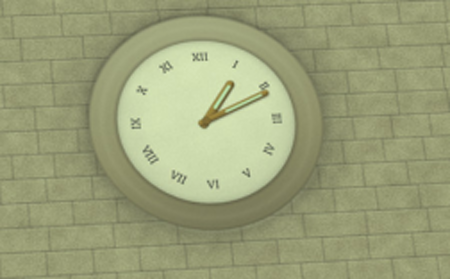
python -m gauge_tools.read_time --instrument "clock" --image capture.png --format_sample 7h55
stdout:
1h11
